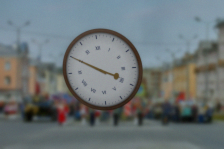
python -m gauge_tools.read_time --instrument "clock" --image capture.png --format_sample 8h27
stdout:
3h50
